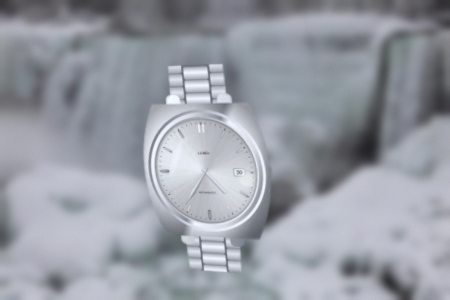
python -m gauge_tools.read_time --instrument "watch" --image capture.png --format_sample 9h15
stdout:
4h36
